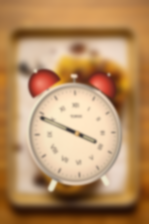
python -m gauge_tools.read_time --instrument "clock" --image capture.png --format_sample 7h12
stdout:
3h49
